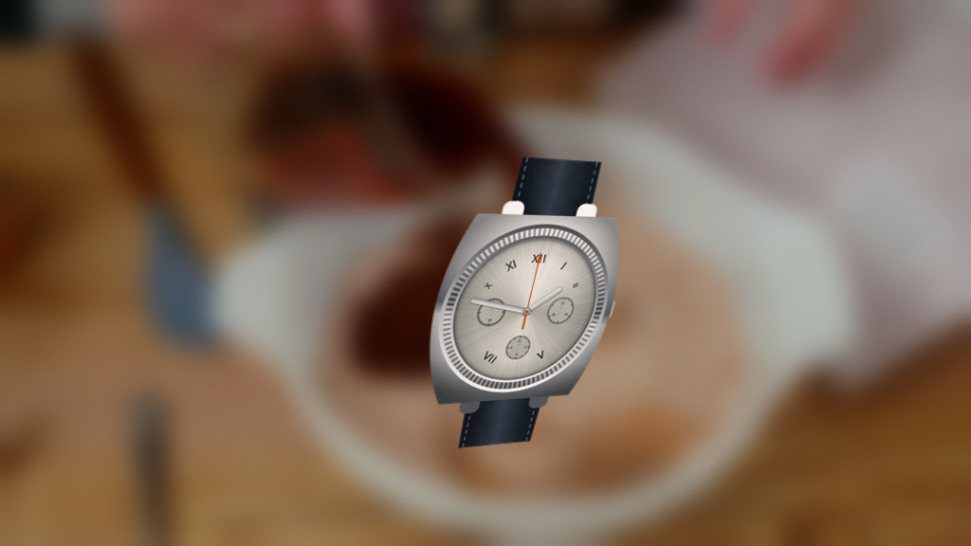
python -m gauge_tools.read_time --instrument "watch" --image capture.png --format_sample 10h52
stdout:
1h47
